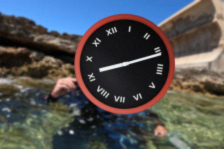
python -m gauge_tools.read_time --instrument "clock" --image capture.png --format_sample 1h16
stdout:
9h16
